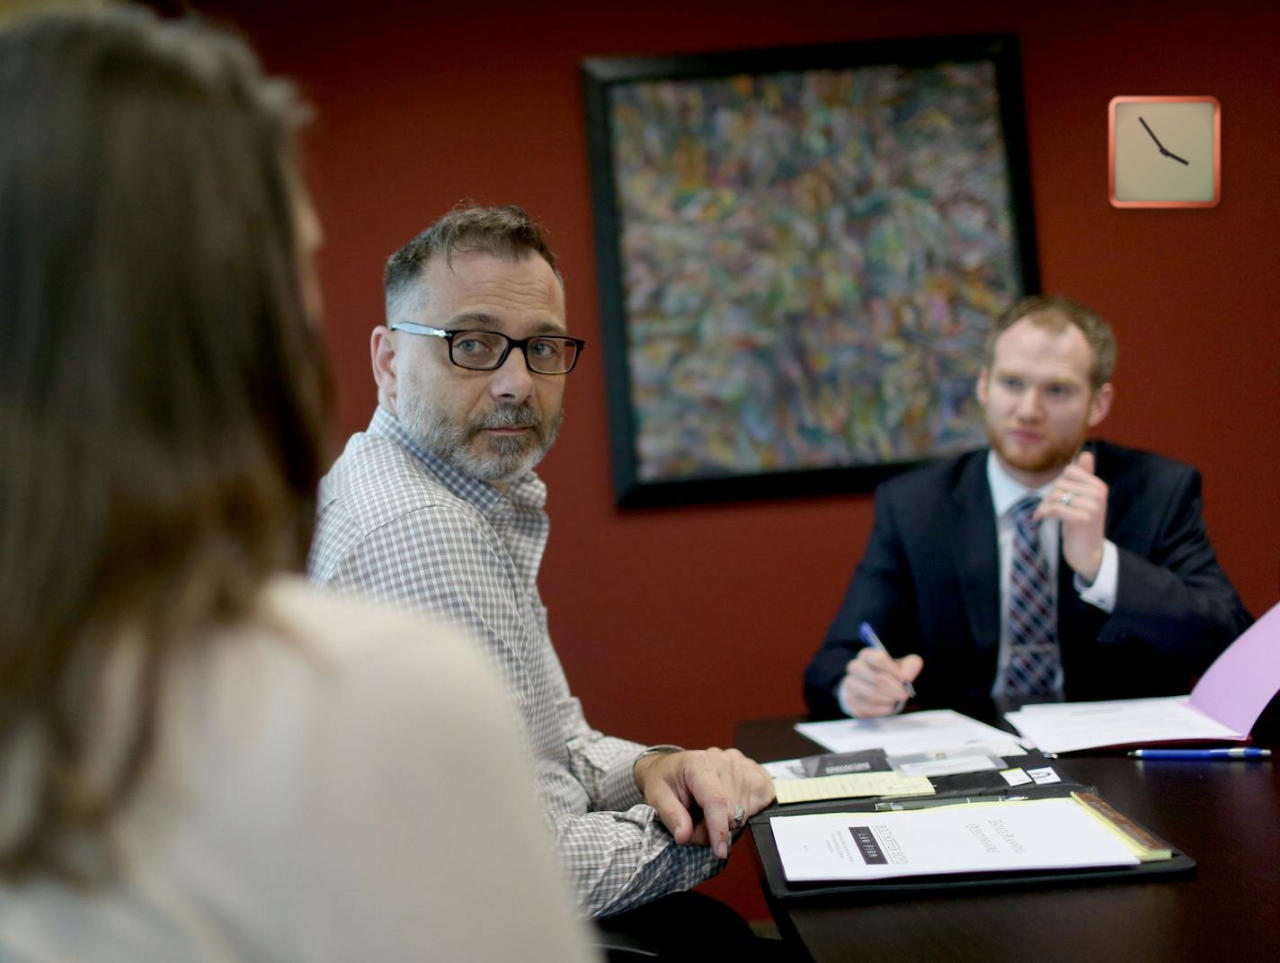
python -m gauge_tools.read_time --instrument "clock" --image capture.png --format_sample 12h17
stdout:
3h54
